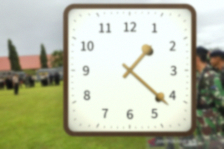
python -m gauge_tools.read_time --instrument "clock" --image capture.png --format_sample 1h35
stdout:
1h22
